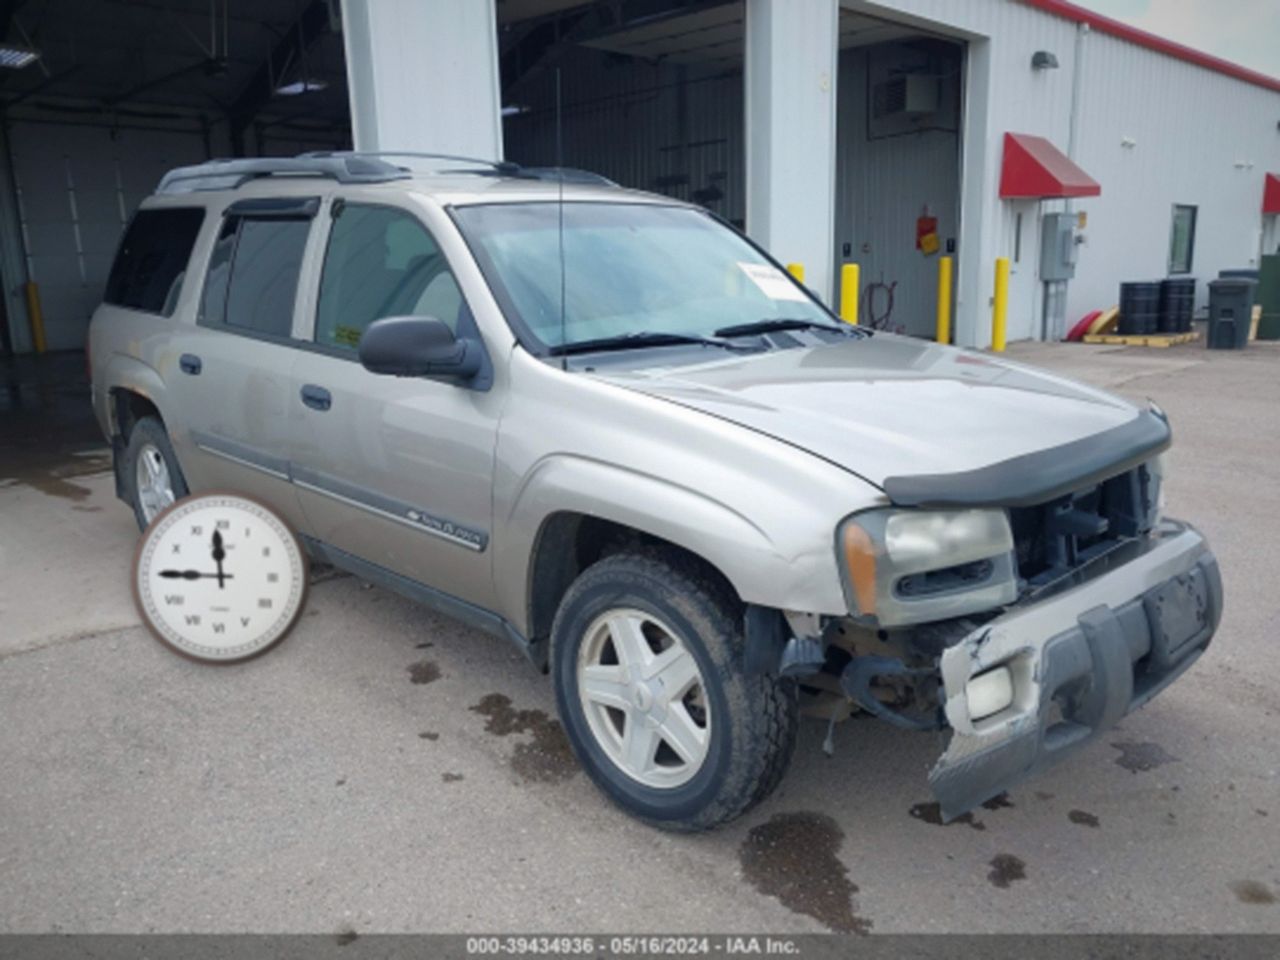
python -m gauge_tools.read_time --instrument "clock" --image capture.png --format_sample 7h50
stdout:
11h45
